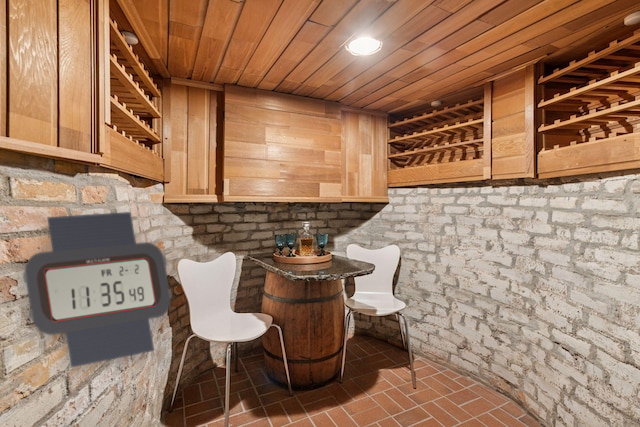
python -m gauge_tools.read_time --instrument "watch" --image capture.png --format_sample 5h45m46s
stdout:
11h35m49s
